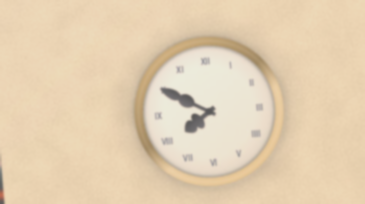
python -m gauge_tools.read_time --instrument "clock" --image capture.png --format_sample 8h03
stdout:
7h50
